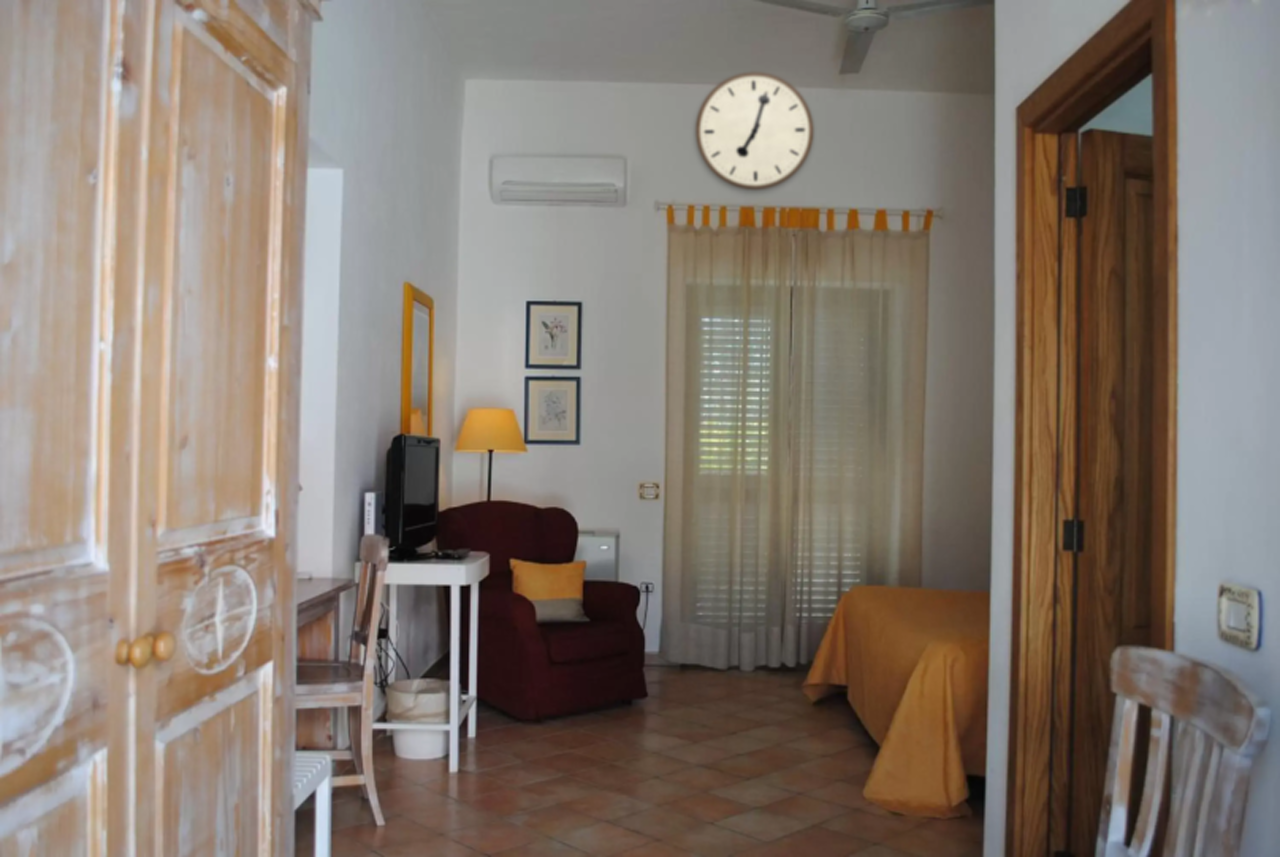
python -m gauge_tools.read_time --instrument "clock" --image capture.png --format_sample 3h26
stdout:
7h03
